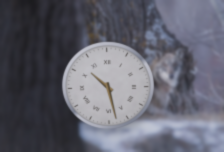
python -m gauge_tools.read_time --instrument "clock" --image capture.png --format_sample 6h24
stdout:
10h28
